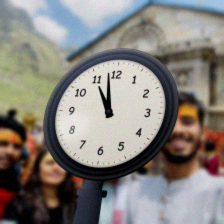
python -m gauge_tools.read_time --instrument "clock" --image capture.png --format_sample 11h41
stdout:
10h58
